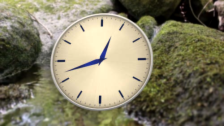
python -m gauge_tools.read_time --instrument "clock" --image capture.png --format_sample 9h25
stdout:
12h42
